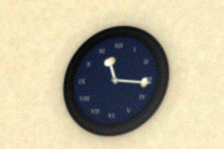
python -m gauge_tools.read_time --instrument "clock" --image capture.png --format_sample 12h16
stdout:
11h16
